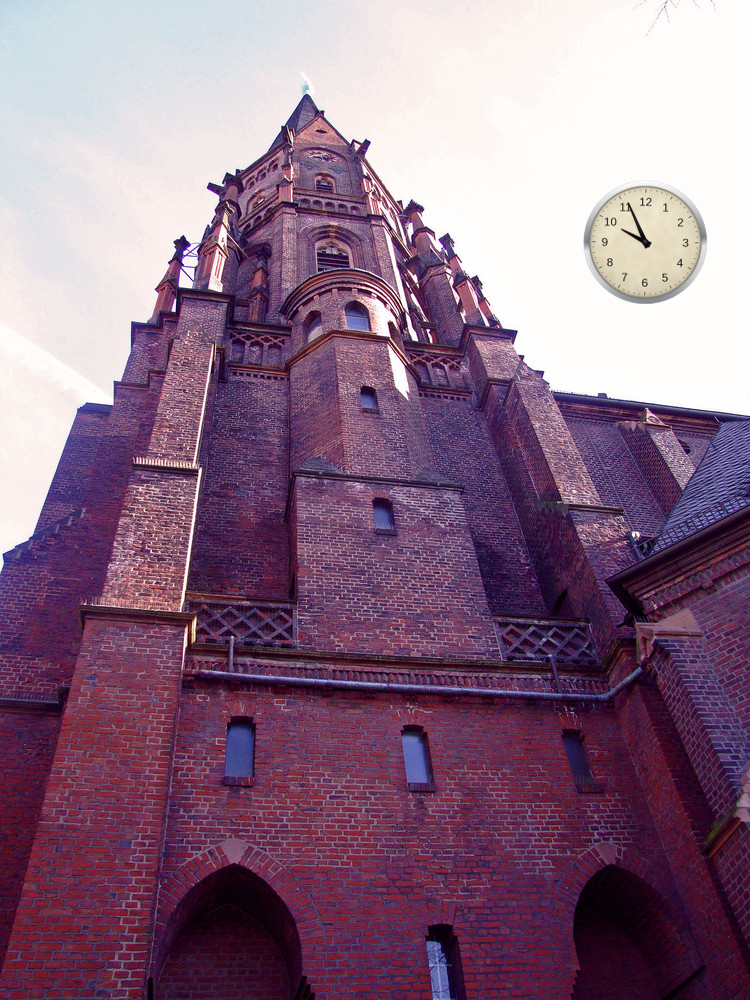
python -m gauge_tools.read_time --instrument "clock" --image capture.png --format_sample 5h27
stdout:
9h56
